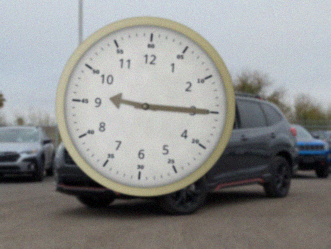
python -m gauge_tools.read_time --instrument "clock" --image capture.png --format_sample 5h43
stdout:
9h15
